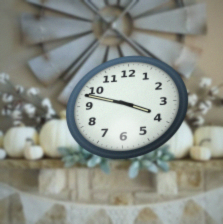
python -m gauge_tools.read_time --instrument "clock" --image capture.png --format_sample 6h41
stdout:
3h48
